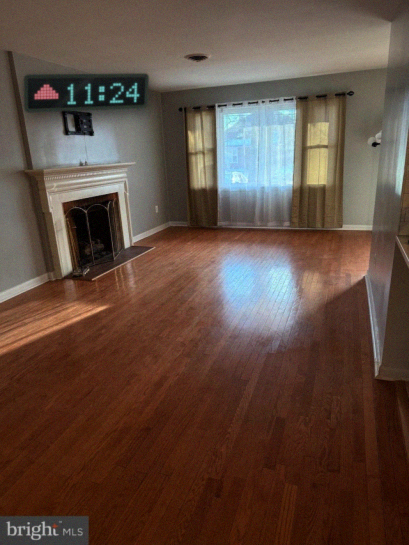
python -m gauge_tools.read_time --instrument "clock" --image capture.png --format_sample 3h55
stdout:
11h24
